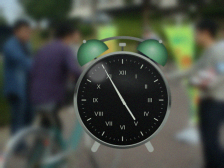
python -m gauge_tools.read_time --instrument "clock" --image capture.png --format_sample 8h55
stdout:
4h55
